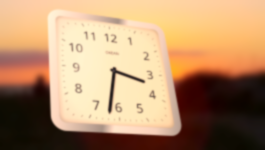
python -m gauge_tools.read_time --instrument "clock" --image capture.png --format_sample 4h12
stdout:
3h32
